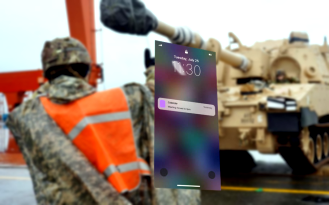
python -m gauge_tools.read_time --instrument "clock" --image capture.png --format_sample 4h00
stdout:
11h30
